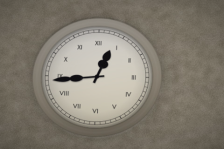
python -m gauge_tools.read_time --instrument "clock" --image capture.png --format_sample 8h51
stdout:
12h44
